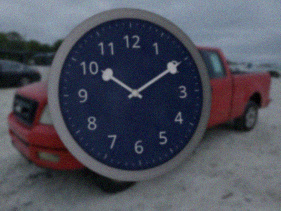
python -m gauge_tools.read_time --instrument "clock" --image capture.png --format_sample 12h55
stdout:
10h10
